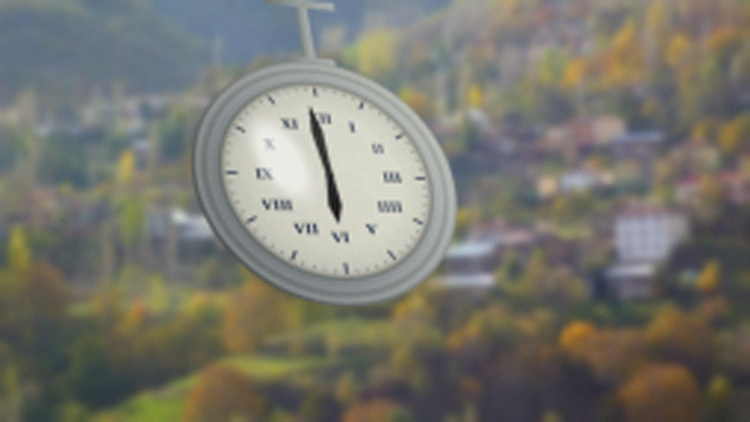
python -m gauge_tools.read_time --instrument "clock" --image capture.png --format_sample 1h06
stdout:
5h59
